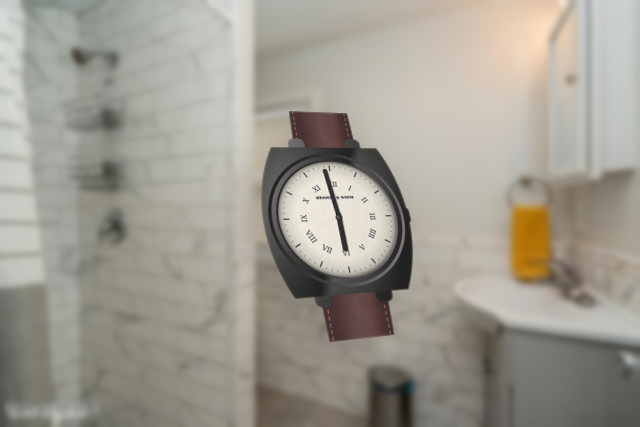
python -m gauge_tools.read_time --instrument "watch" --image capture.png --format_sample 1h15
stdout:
5h59
